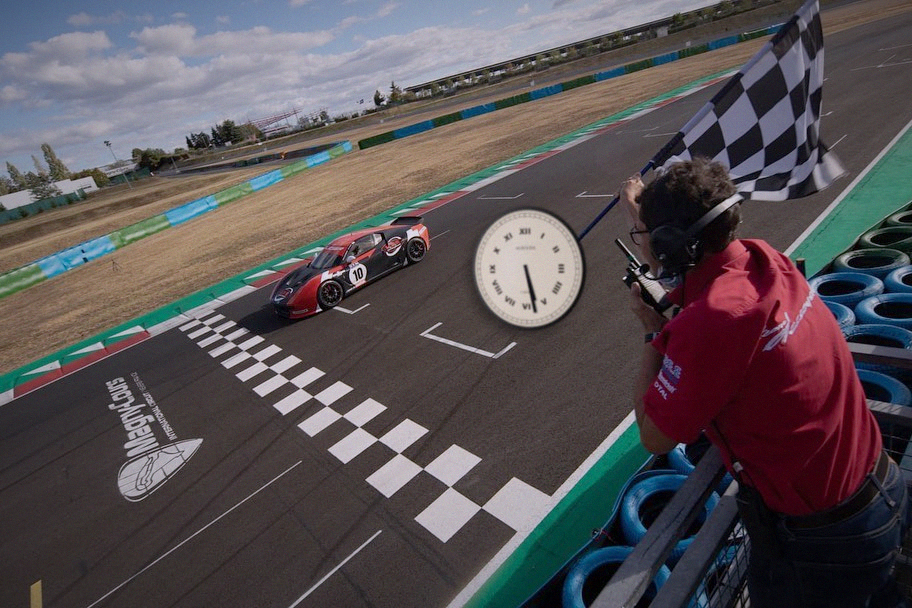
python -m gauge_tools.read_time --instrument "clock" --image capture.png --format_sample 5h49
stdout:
5h28
